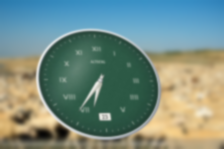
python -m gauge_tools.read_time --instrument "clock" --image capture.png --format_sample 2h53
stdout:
6h36
